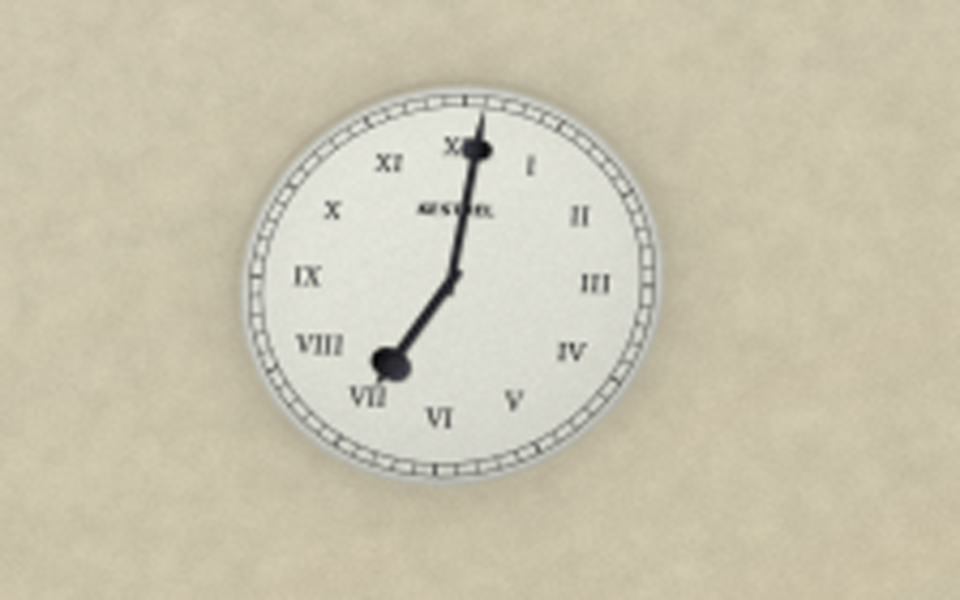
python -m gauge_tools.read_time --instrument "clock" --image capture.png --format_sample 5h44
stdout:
7h01
